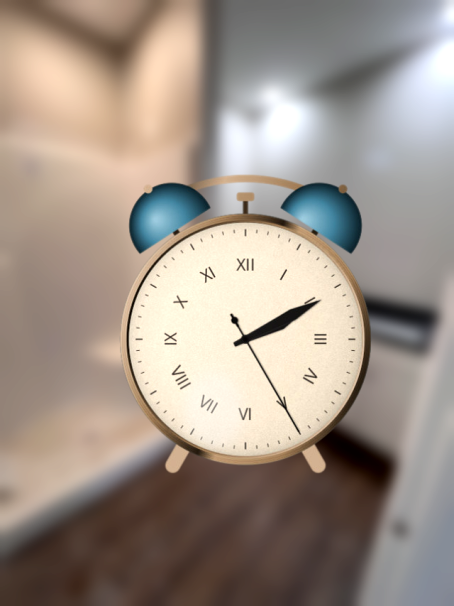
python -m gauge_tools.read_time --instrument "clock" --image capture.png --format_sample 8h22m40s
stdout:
2h10m25s
